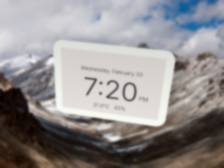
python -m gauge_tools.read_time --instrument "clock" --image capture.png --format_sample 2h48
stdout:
7h20
